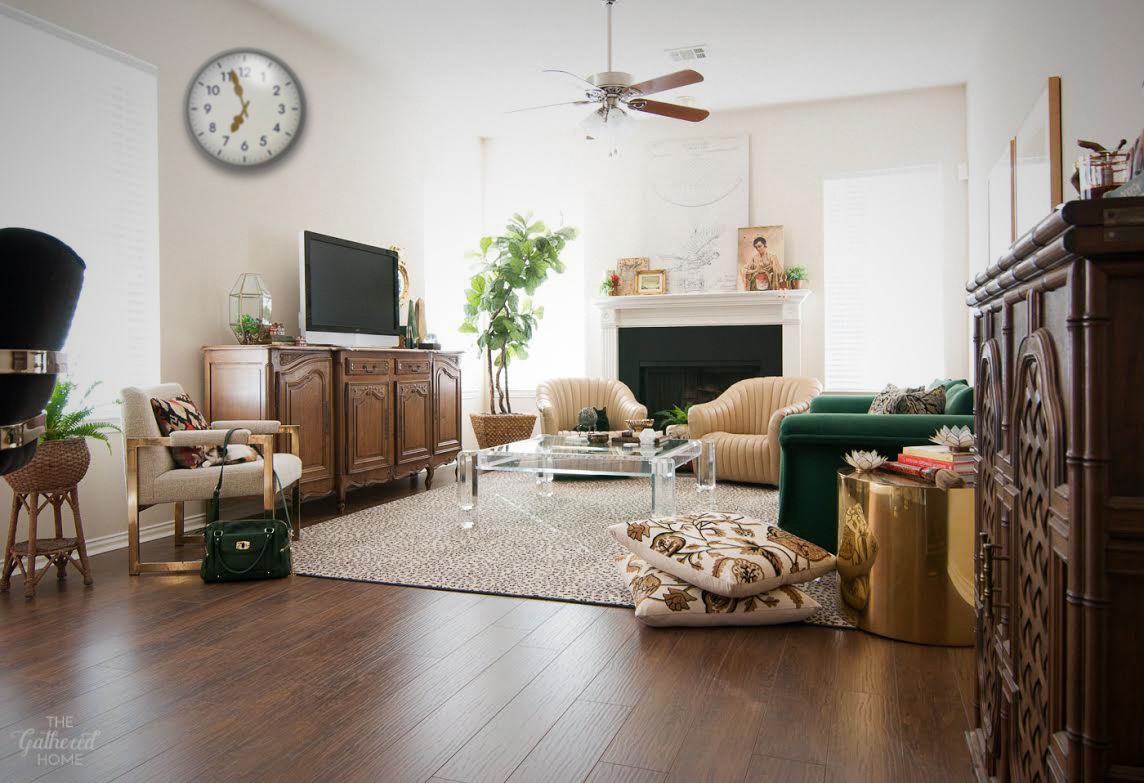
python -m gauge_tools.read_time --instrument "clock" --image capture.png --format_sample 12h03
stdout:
6h57
